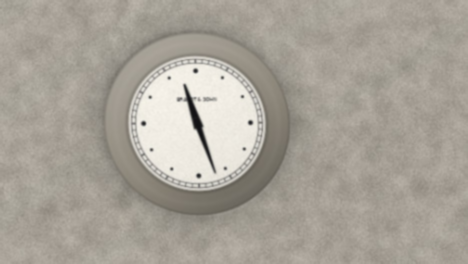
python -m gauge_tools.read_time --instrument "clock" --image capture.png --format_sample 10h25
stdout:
11h27
